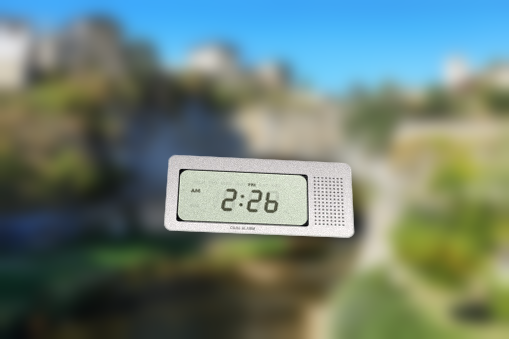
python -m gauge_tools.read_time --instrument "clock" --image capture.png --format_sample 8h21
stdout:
2h26
